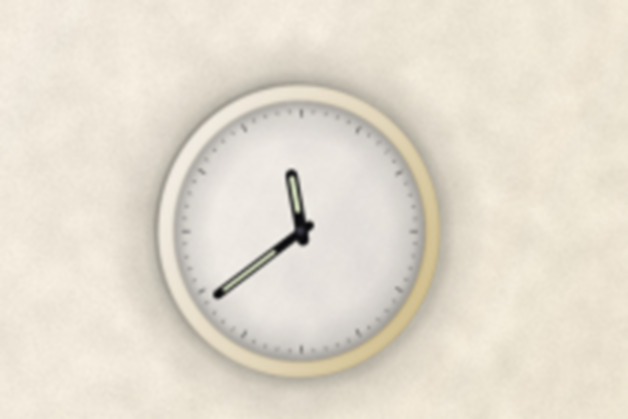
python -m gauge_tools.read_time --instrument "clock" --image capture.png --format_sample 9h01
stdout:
11h39
